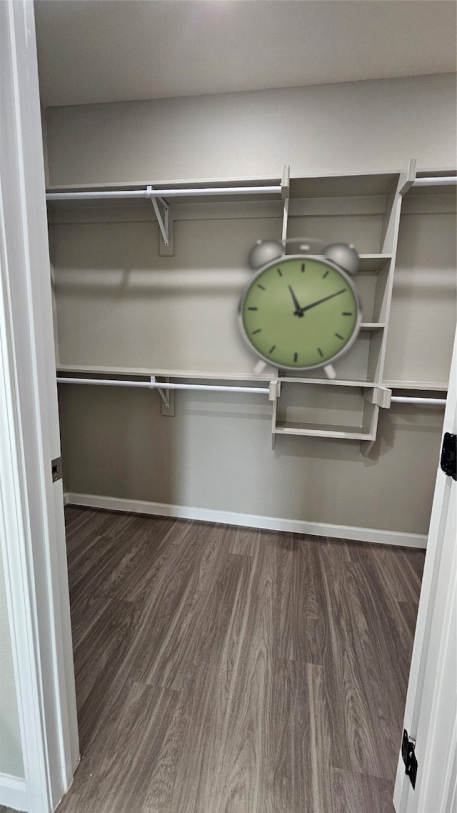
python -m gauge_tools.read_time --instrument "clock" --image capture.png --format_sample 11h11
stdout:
11h10
